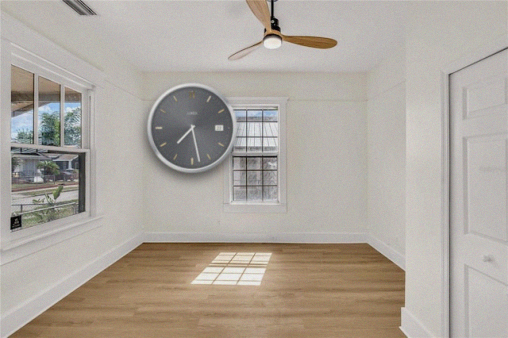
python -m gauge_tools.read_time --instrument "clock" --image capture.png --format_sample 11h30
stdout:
7h28
